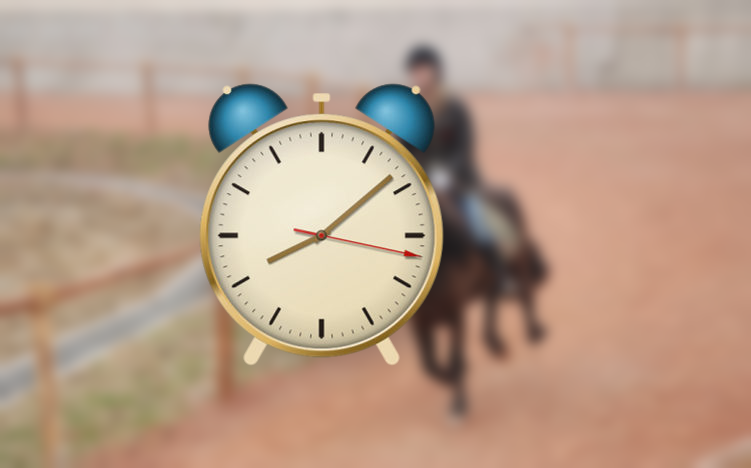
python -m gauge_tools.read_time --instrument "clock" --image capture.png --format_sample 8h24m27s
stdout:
8h08m17s
